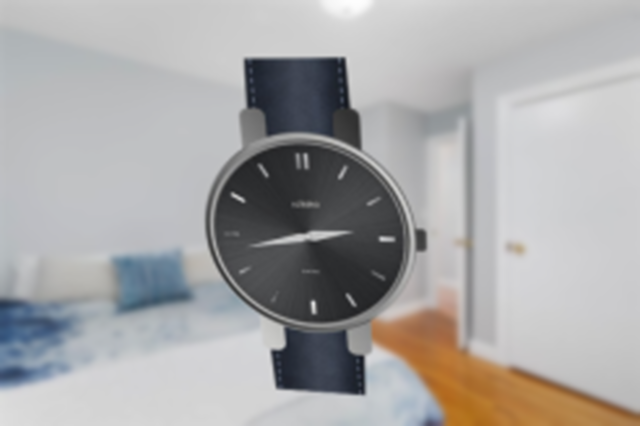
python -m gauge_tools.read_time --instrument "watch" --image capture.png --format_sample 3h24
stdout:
2h43
